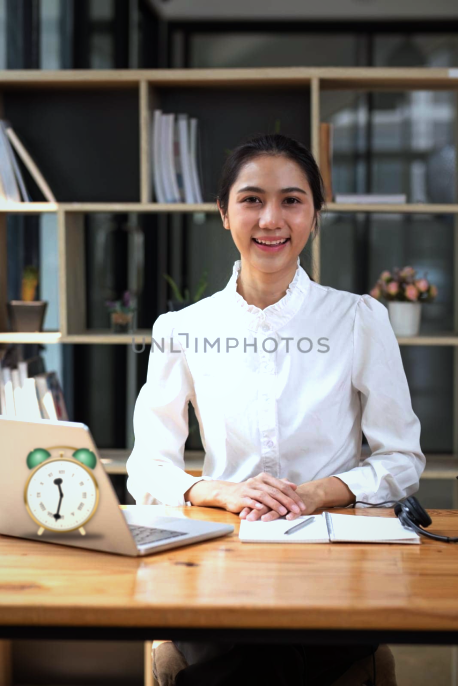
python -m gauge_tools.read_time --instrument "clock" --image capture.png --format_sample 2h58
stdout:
11h32
